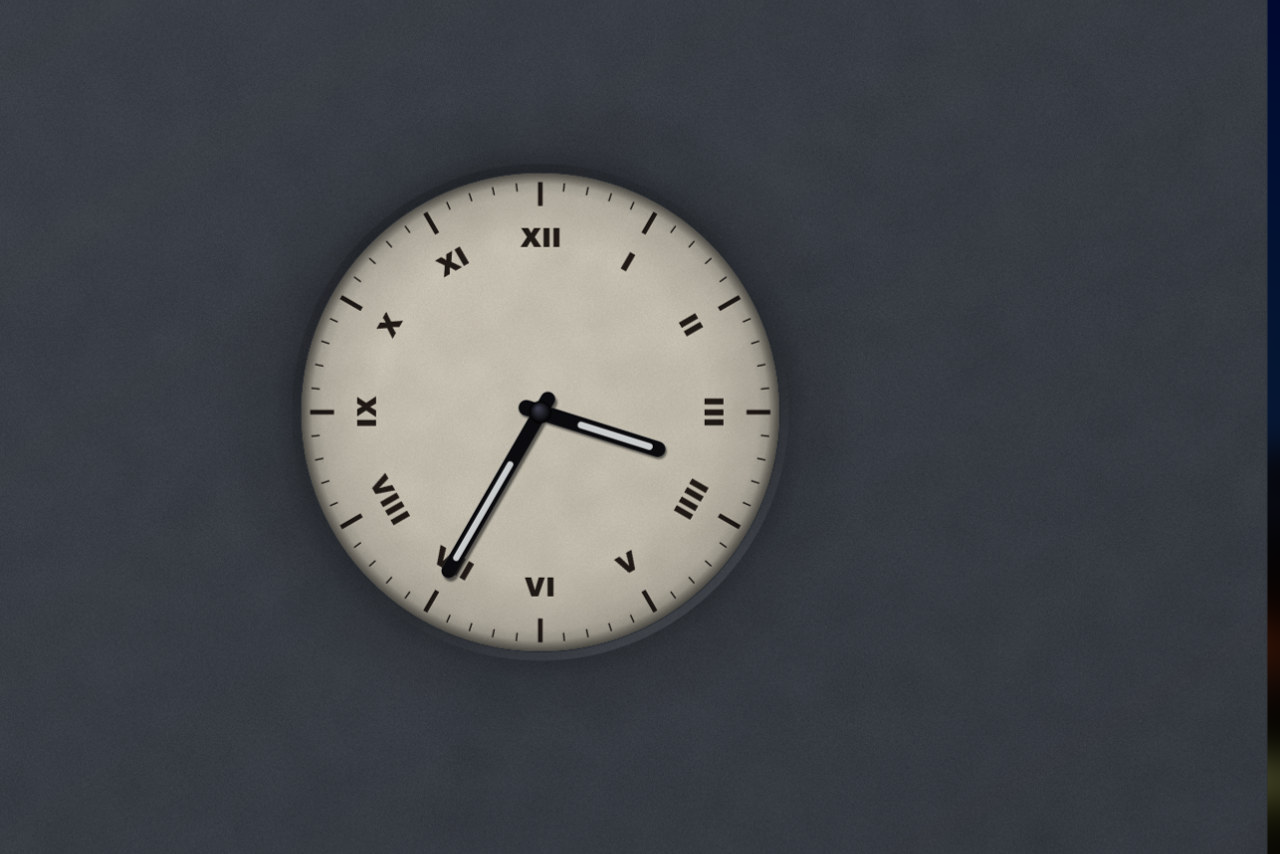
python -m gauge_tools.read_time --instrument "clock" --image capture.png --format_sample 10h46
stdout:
3h35
